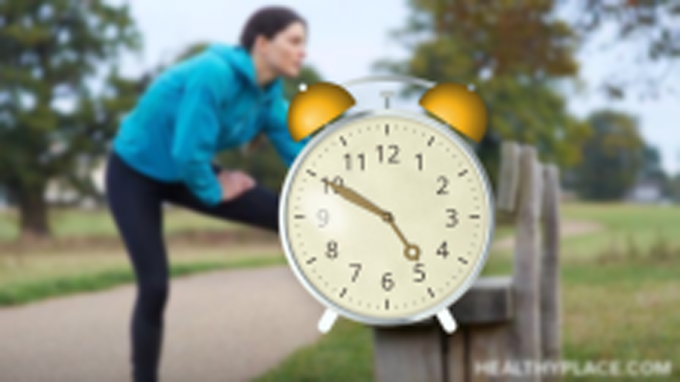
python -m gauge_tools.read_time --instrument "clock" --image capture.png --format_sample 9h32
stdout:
4h50
